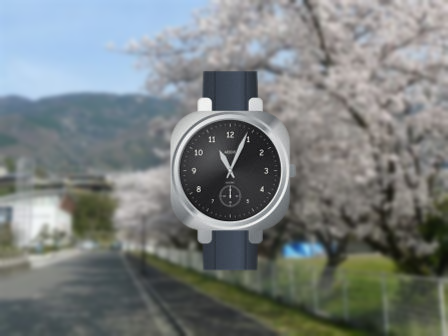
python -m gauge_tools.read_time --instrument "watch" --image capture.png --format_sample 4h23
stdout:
11h04
